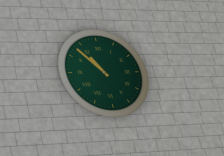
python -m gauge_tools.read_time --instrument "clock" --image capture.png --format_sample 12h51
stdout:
10h53
